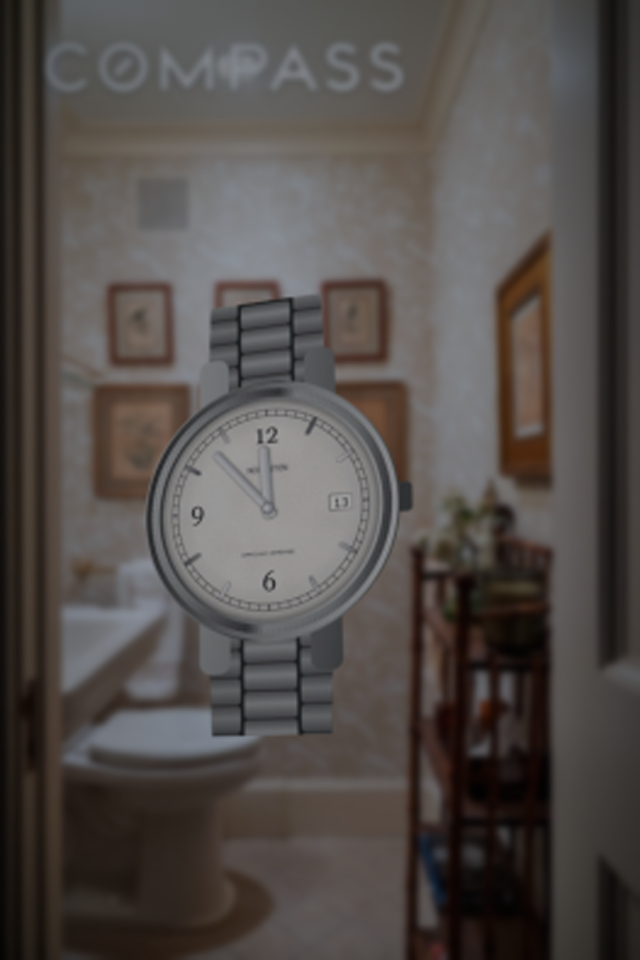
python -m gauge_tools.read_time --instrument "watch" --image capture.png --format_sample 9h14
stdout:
11h53
